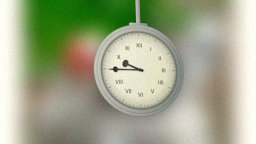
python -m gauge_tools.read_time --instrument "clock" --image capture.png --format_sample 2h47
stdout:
9h45
